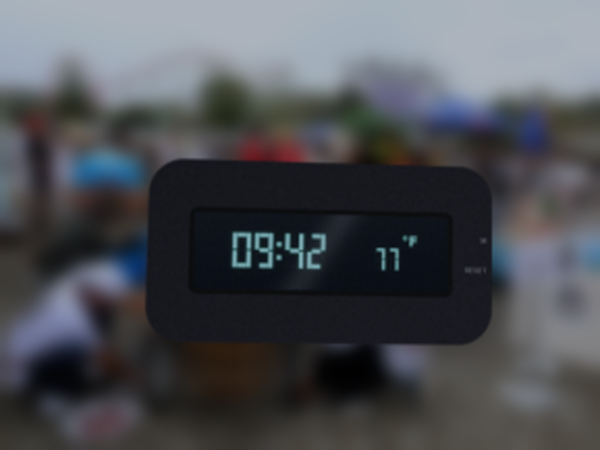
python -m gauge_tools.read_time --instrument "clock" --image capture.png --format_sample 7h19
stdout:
9h42
